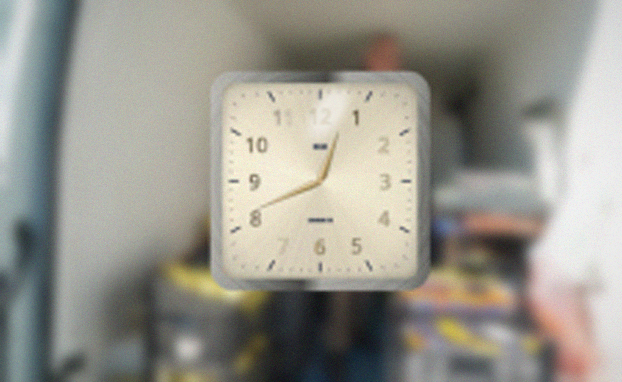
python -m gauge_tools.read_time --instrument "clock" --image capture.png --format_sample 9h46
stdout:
12h41
